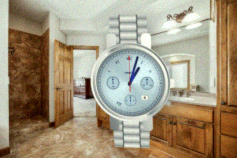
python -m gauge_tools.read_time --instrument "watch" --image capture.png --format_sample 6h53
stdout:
1h03
